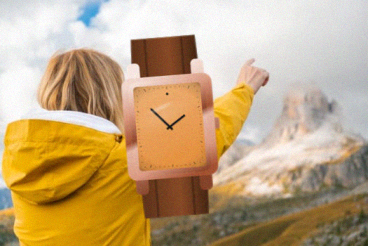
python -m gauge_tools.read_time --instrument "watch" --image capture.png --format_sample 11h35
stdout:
1h53
